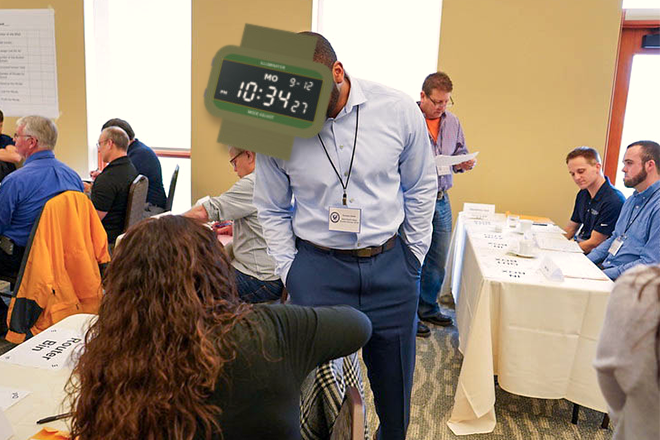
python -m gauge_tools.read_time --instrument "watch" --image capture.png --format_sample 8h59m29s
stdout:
10h34m27s
